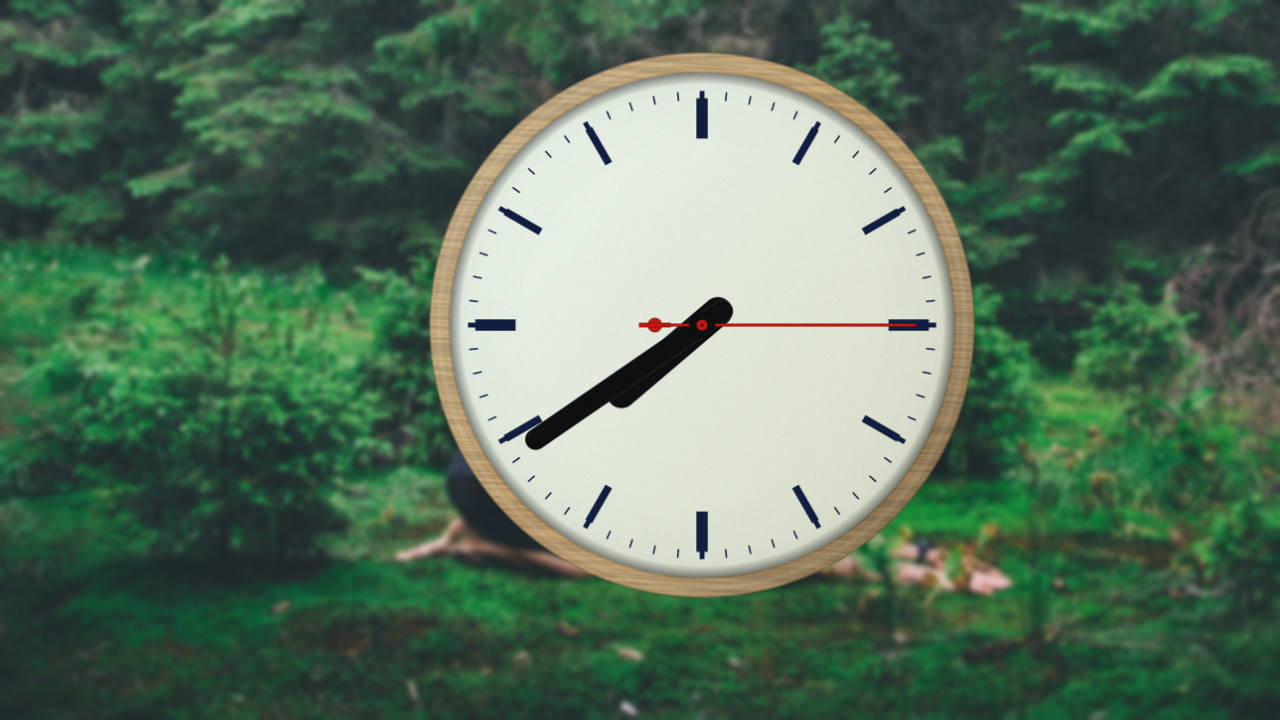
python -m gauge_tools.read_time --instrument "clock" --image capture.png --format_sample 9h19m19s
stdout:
7h39m15s
